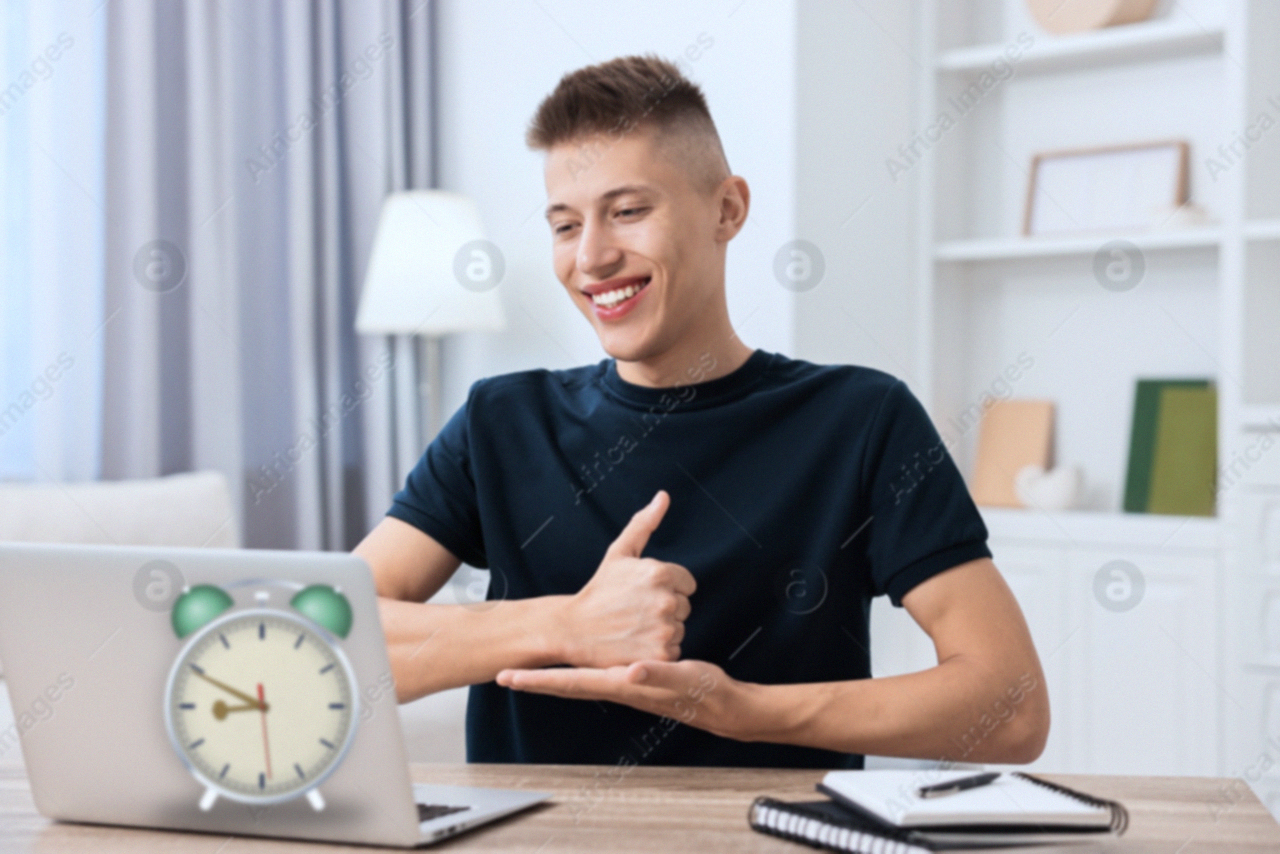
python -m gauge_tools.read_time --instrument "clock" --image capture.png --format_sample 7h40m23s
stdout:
8h49m29s
